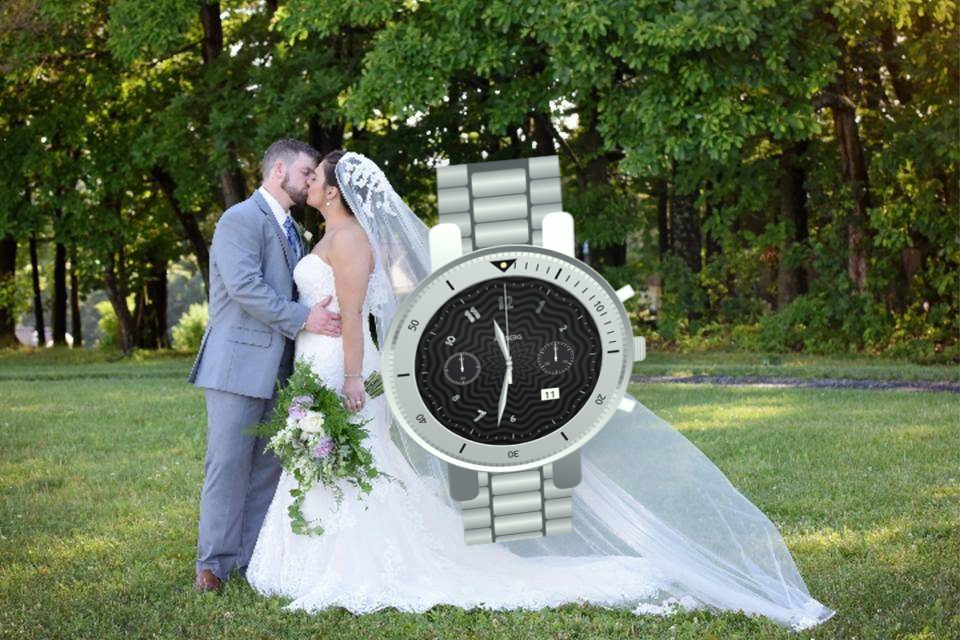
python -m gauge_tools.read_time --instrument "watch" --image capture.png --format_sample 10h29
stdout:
11h32
